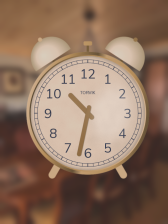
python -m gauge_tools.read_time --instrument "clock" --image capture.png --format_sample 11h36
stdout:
10h32
